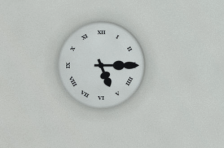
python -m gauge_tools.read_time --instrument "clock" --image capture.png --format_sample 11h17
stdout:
5h15
